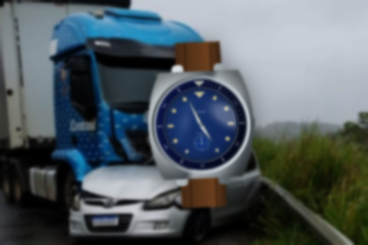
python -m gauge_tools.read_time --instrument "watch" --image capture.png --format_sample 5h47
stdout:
4h56
